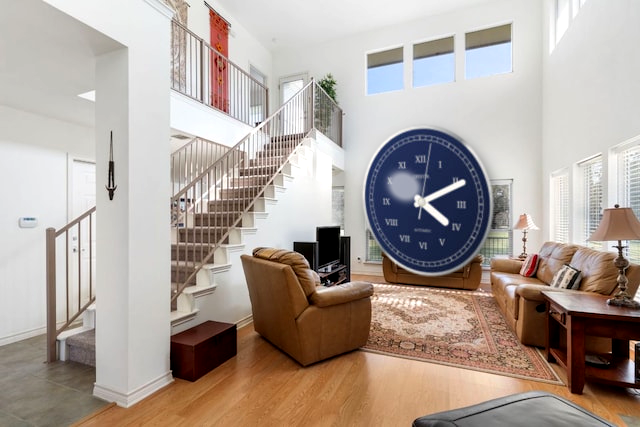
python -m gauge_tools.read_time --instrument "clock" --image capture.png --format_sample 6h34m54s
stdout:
4h11m02s
